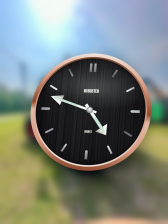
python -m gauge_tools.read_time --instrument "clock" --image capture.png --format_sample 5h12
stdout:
4h48
